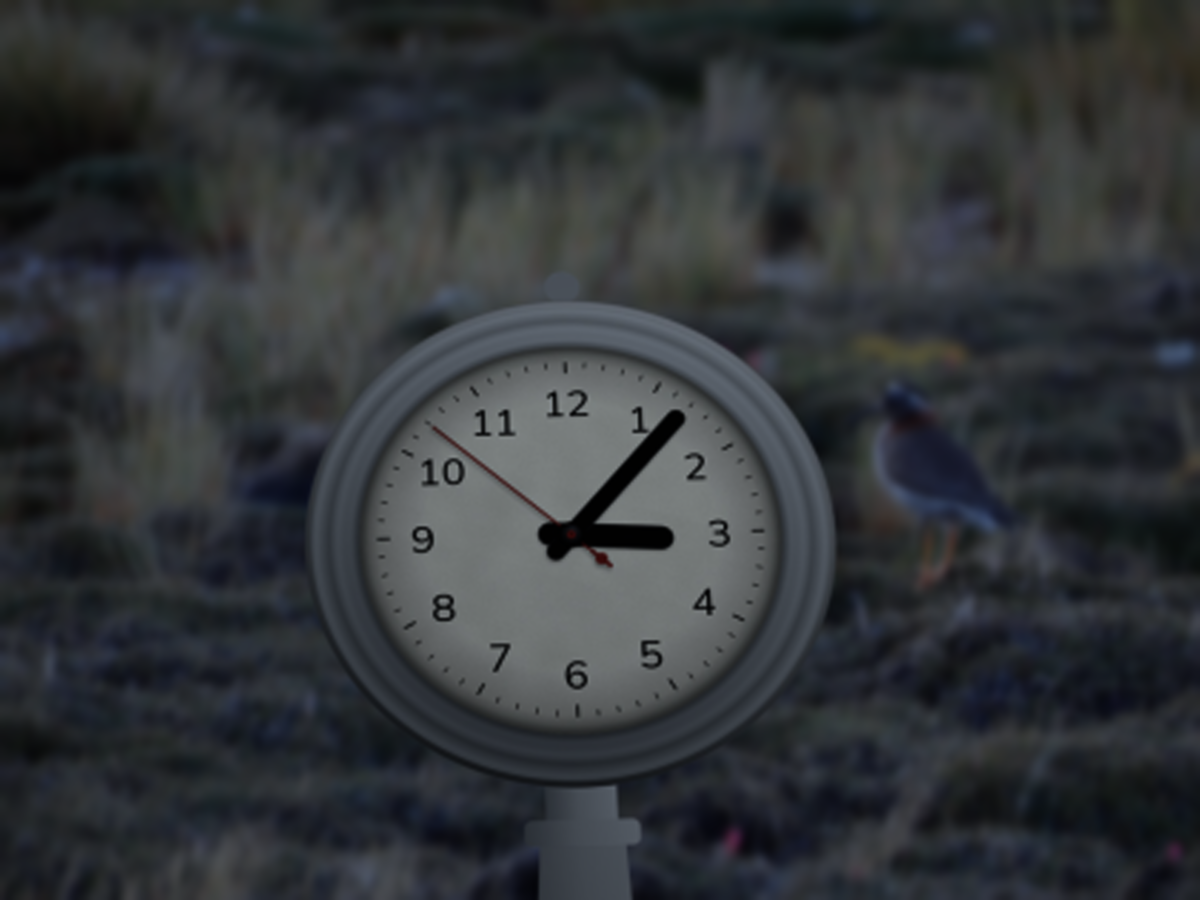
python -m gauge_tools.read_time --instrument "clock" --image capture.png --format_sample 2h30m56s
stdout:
3h06m52s
